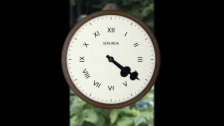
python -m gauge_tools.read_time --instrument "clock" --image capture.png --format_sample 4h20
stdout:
4h21
